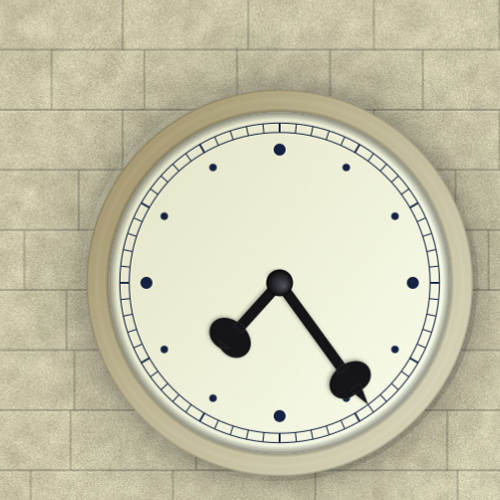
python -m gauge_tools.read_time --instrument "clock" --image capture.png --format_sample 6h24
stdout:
7h24
